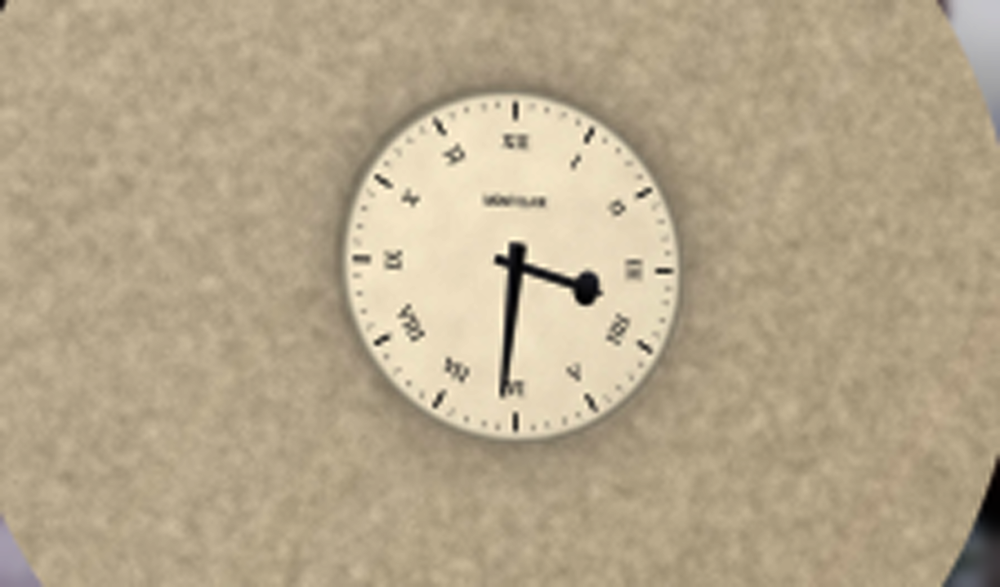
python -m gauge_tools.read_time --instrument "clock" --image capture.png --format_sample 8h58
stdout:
3h31
